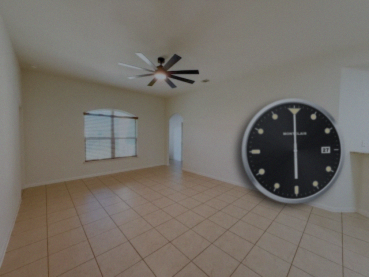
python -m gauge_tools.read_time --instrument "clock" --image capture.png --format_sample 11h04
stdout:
6h00
